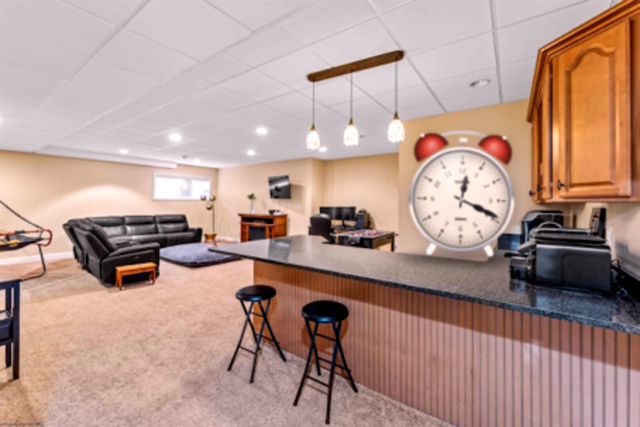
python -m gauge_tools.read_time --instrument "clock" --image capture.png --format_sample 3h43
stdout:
12h19
